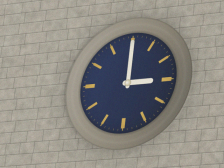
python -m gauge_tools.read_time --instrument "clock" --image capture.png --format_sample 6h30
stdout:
3h00
